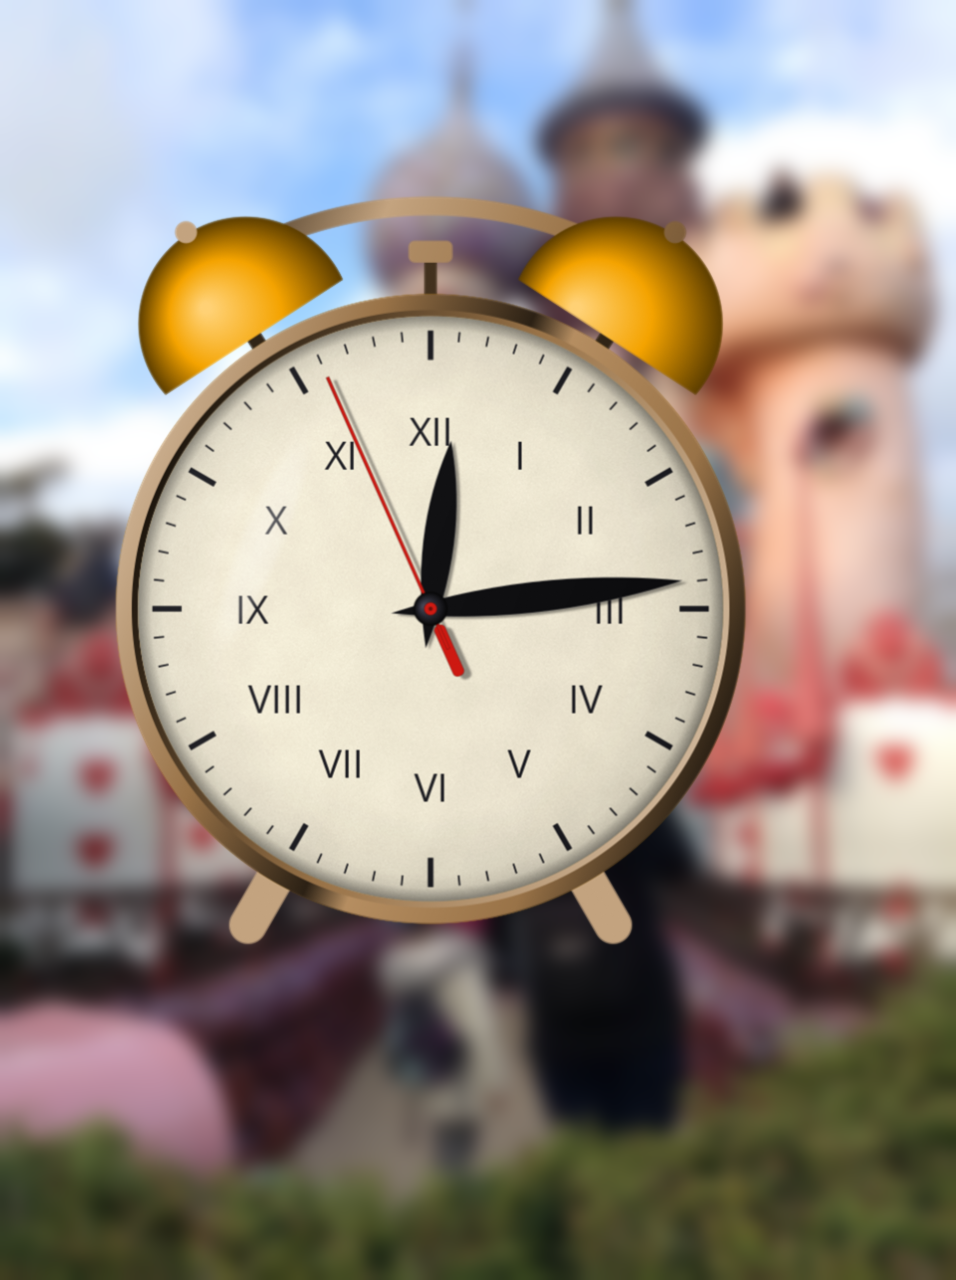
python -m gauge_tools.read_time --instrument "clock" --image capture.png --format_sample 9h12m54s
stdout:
12h13m56s
